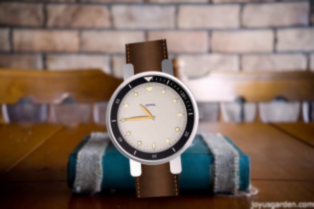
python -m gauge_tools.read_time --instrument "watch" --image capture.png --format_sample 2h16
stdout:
10h45
